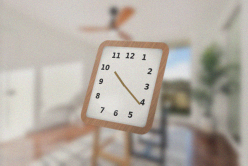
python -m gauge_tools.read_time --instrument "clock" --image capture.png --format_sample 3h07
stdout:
10h21
